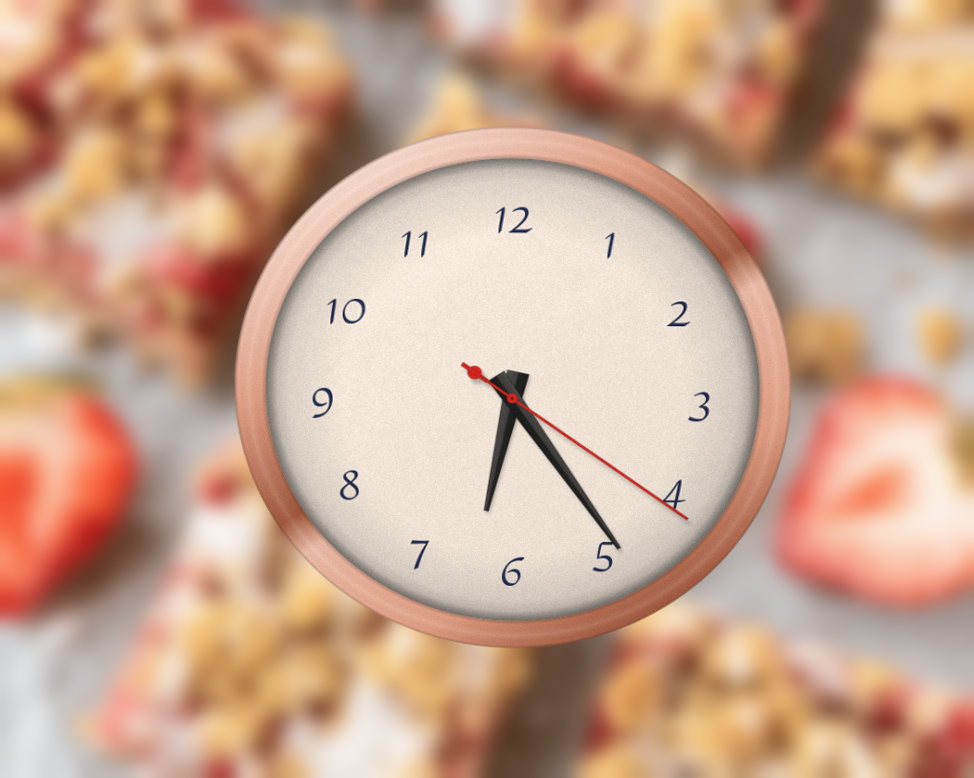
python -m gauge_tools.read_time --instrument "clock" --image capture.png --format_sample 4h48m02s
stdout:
6h24m21s
